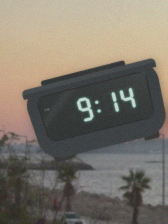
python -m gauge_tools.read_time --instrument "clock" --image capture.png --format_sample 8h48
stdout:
9h14
